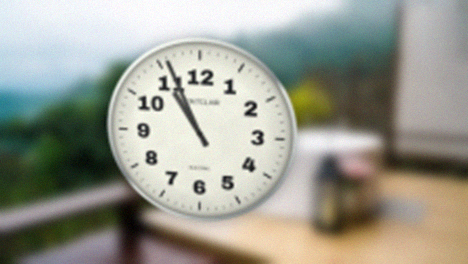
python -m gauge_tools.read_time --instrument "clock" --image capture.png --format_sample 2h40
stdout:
10h56
